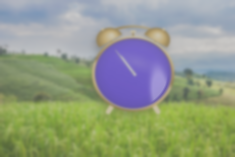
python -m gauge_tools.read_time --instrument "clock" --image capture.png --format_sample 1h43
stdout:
10h54
